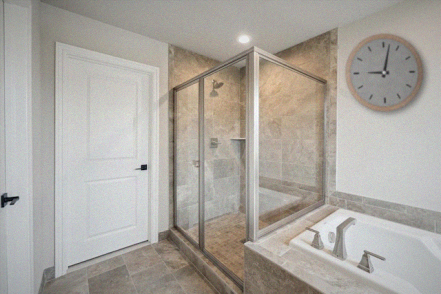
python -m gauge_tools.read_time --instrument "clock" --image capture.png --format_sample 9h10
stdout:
9h02
